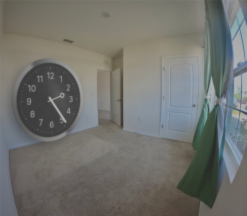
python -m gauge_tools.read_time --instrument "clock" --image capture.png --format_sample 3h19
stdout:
2h24
